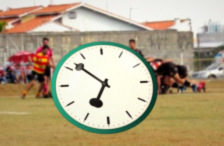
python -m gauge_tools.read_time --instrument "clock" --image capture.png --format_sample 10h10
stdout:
6h52
